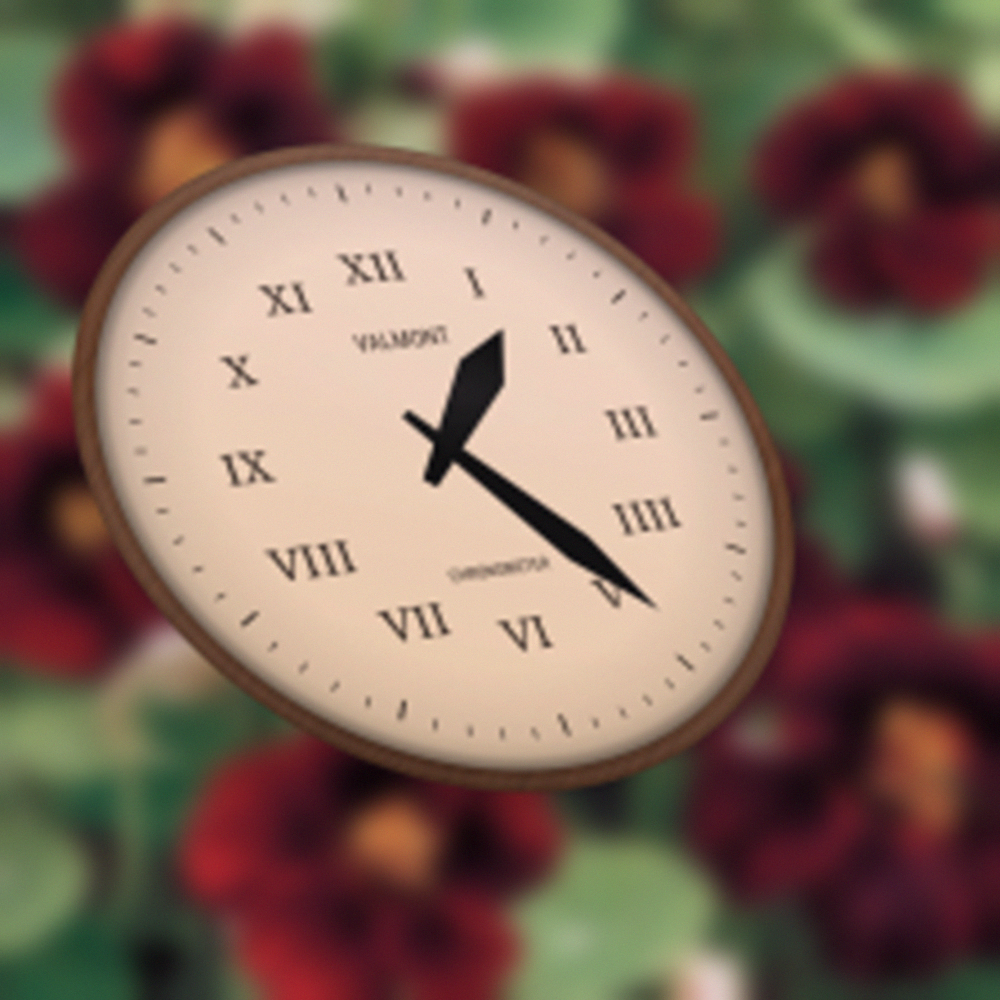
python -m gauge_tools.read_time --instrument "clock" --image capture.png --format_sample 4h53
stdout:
1h24
